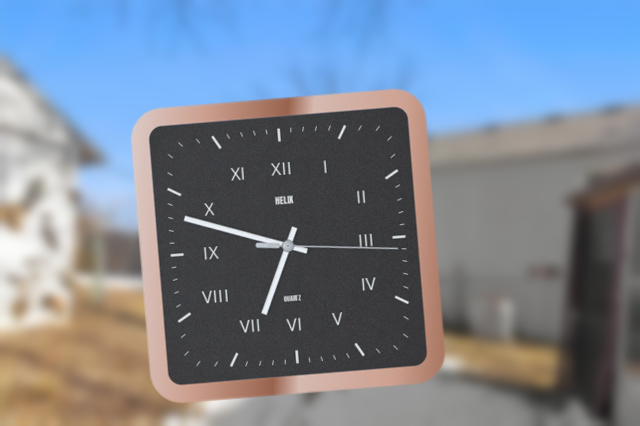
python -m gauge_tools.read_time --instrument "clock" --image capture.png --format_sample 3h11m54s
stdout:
6h48m16s
